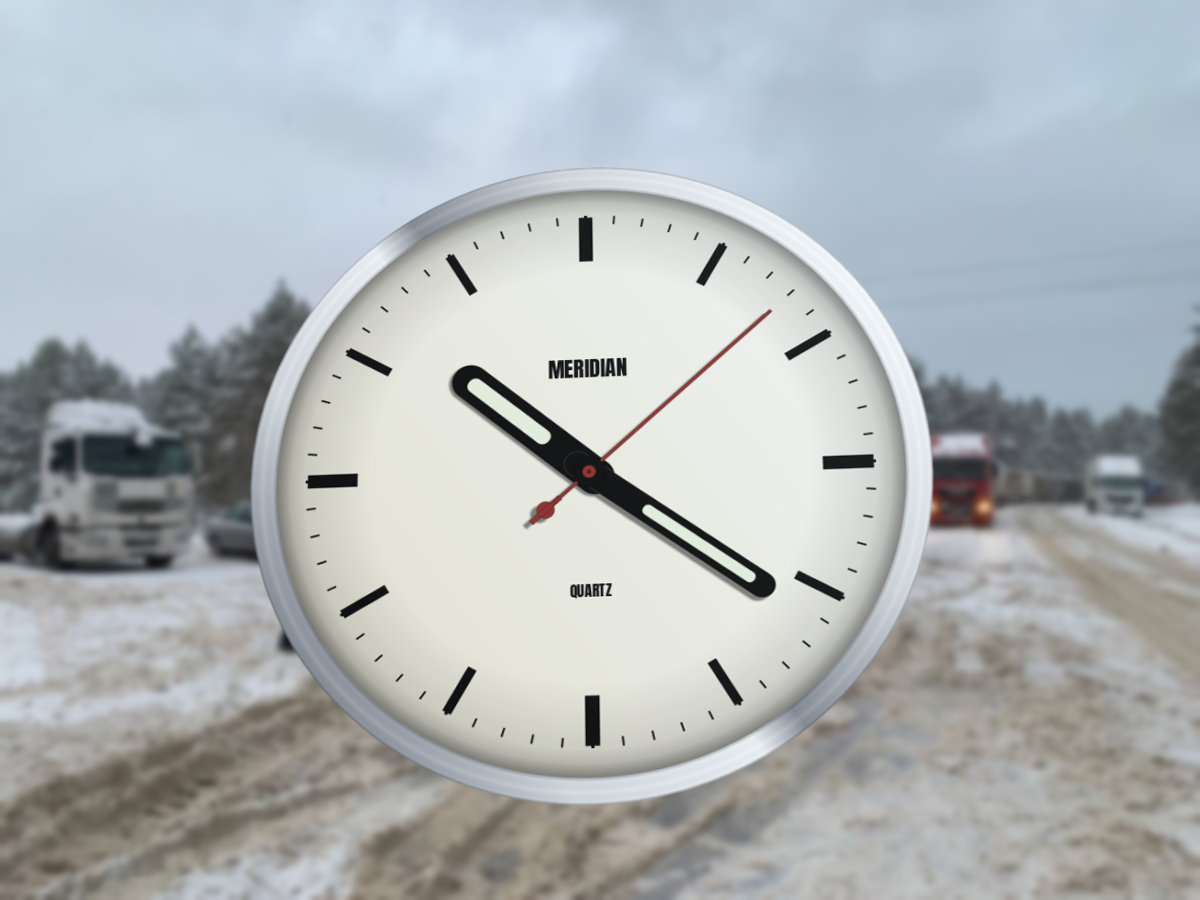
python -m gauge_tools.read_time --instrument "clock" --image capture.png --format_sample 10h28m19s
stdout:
10h21m08s
